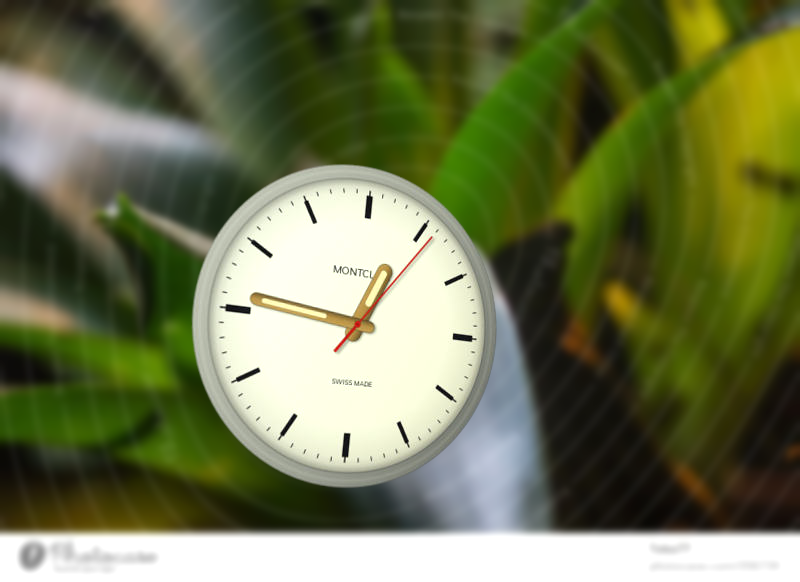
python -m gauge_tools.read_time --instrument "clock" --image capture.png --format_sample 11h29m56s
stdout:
12h46m06s
